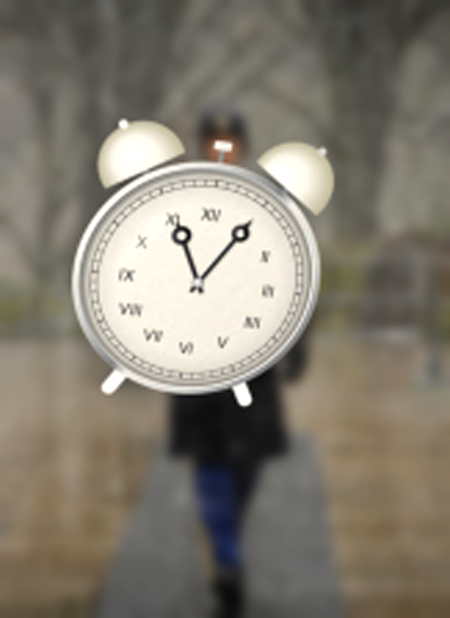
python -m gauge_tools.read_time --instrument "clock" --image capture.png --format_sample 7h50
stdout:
11h05
